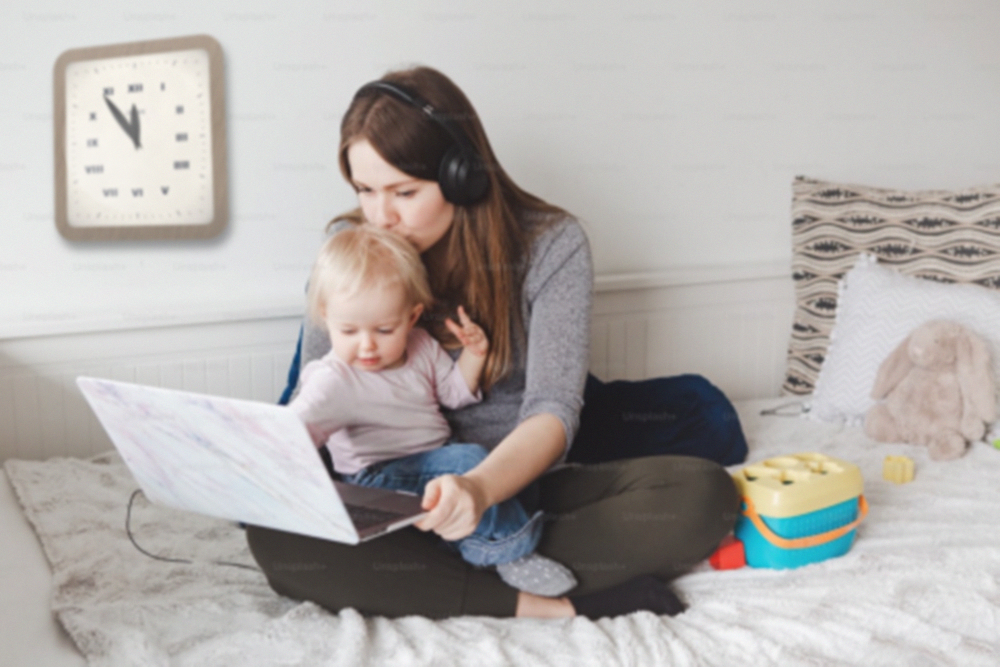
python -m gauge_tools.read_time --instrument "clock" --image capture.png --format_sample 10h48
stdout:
11h54
